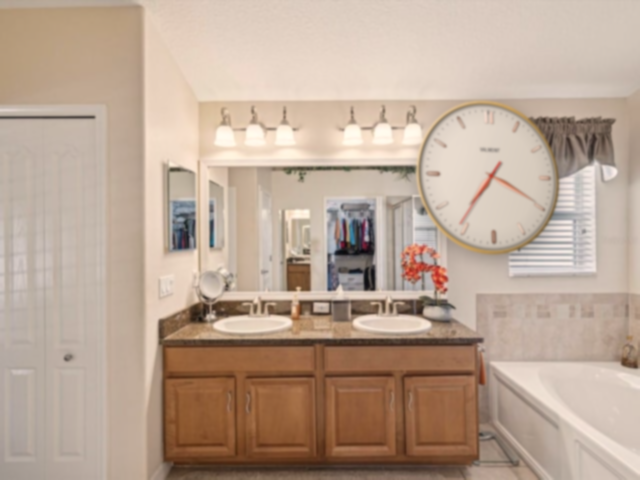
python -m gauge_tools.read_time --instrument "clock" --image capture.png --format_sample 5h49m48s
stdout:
7h19m36s
